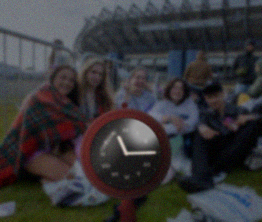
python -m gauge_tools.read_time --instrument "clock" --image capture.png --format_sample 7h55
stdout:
11h15
